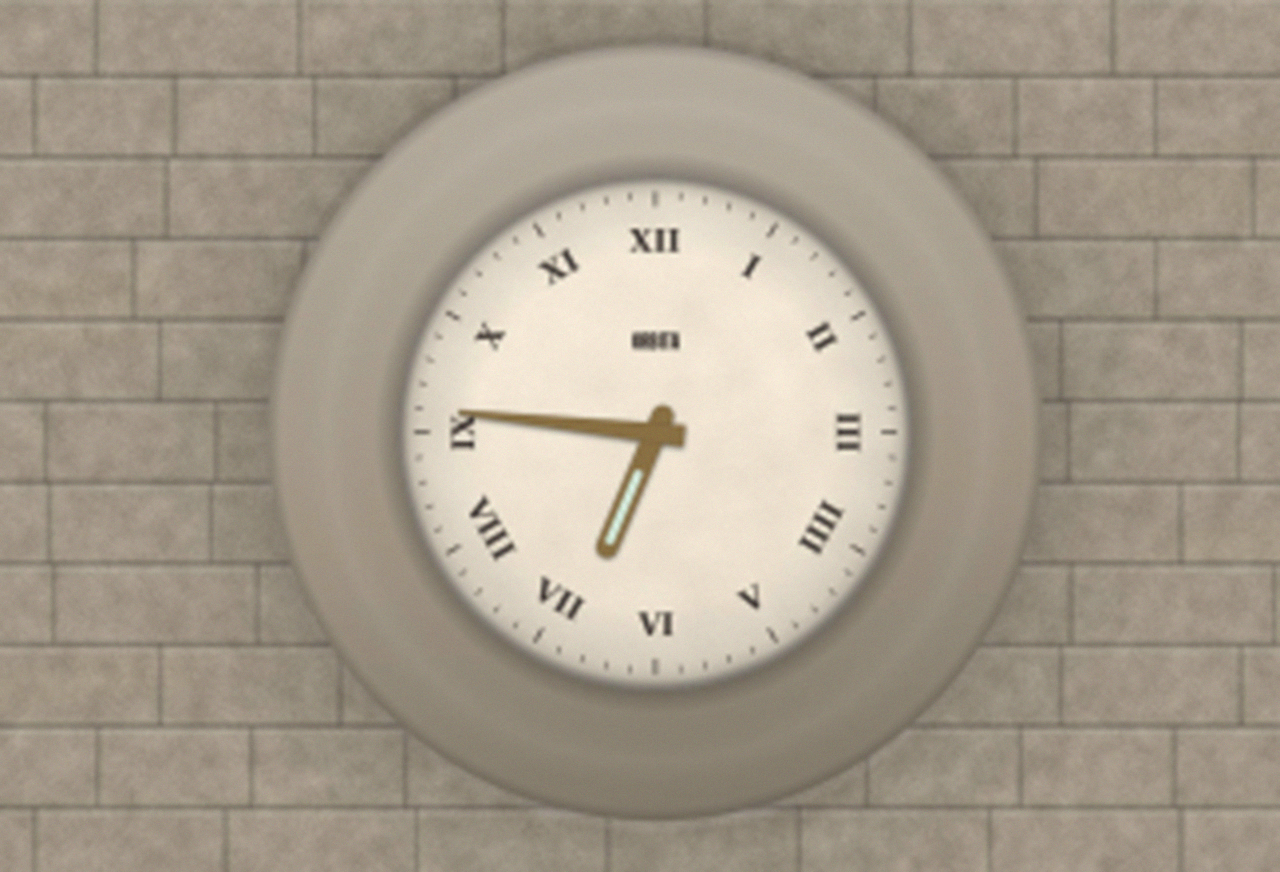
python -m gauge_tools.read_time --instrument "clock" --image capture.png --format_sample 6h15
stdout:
6h46
